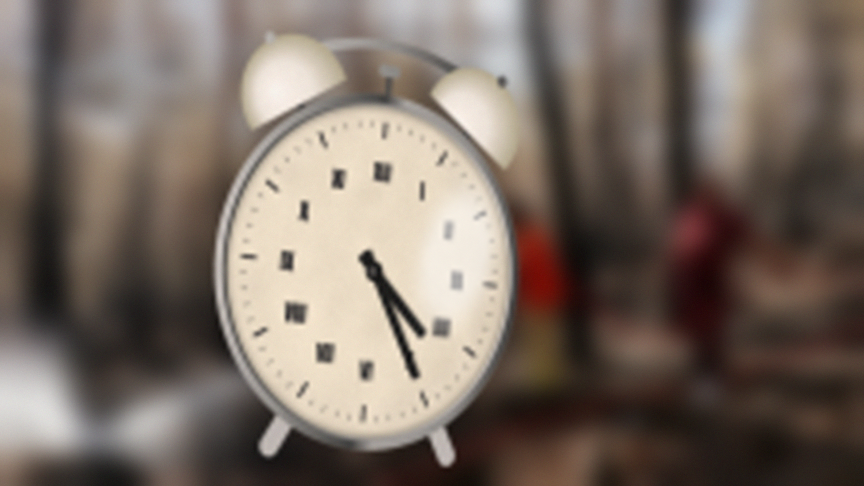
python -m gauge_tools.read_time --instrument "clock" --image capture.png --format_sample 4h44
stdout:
4h25
